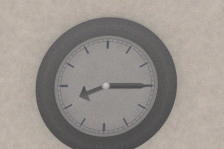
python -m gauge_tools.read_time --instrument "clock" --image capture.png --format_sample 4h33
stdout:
8h15
